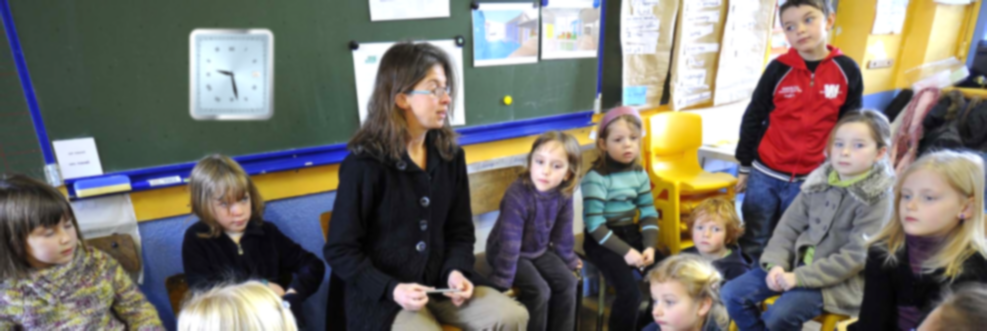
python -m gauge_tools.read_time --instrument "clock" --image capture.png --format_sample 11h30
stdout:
9h28
